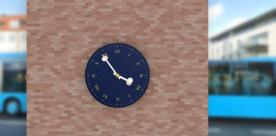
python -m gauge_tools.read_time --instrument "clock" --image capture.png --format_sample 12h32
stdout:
3h54
